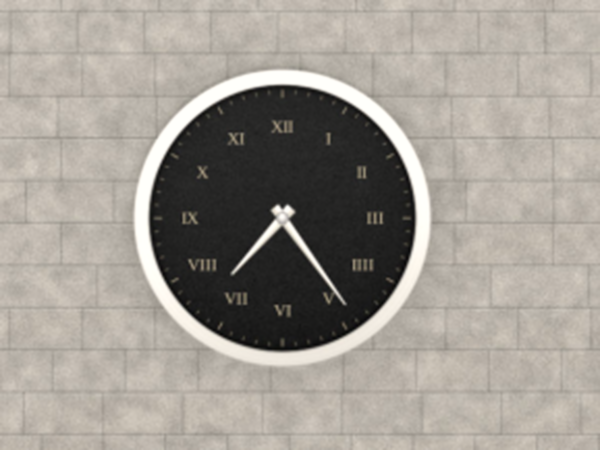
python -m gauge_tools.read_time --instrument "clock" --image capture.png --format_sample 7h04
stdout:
7h24
